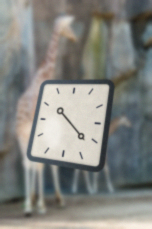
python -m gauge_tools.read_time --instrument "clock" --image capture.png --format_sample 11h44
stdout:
10h22
